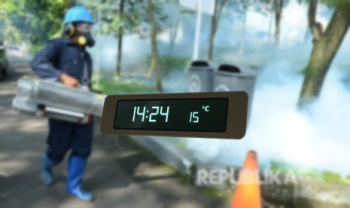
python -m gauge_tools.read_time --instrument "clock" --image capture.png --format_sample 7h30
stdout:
14h24
